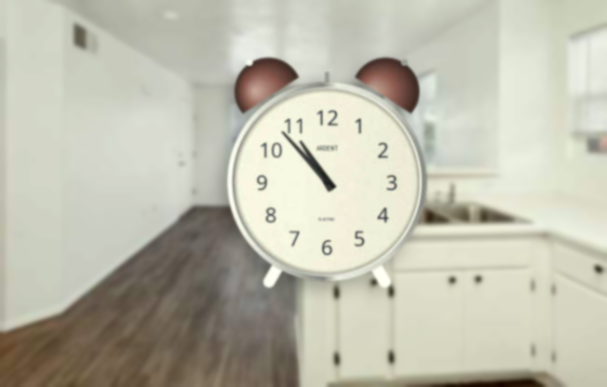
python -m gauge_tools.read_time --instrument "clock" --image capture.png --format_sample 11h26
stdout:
10h53
